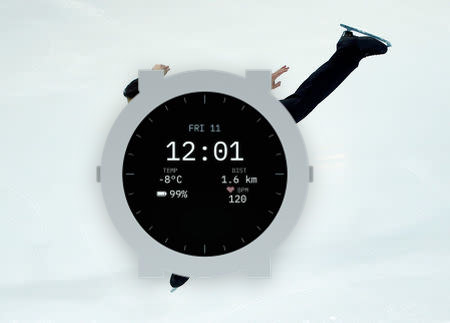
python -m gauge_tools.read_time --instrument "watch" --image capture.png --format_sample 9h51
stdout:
12h01
